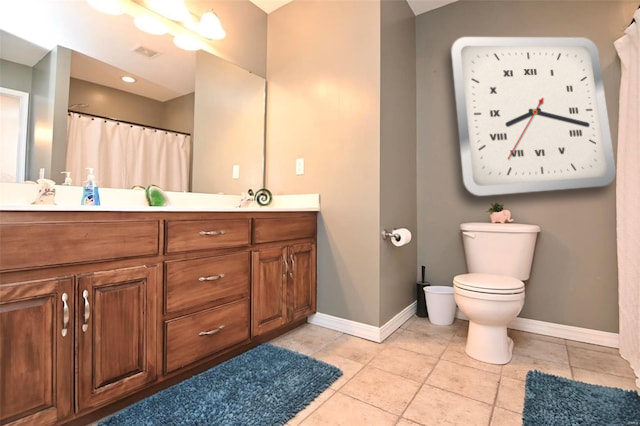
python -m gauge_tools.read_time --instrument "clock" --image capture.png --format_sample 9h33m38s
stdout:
8h17m36s
